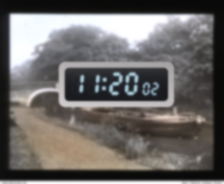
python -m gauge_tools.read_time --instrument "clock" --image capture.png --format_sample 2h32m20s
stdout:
11h20m02s
